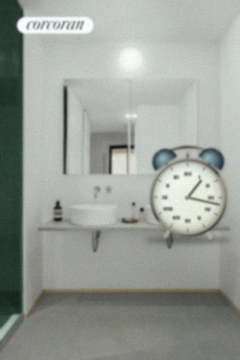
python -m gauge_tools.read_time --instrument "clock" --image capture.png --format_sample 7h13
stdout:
1h17
